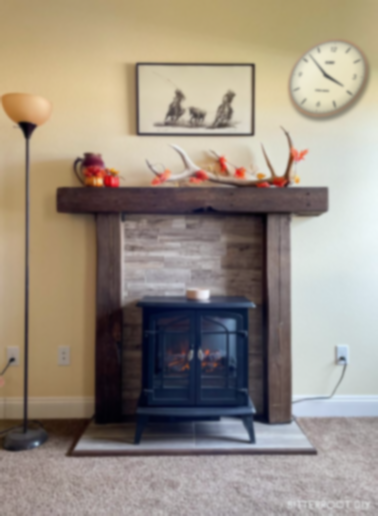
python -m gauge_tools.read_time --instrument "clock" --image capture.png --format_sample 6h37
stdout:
3h52
